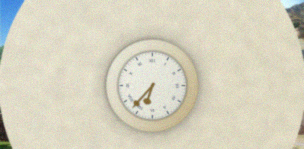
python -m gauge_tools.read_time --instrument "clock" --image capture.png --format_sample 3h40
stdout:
6h37
